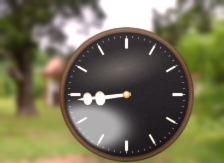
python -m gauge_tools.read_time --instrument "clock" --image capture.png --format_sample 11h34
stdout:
8h44
